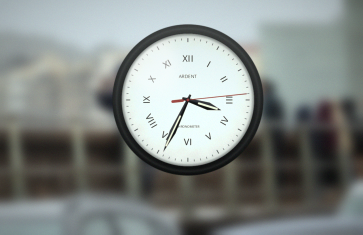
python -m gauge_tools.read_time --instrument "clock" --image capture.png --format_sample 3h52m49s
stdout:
3h34m14s
